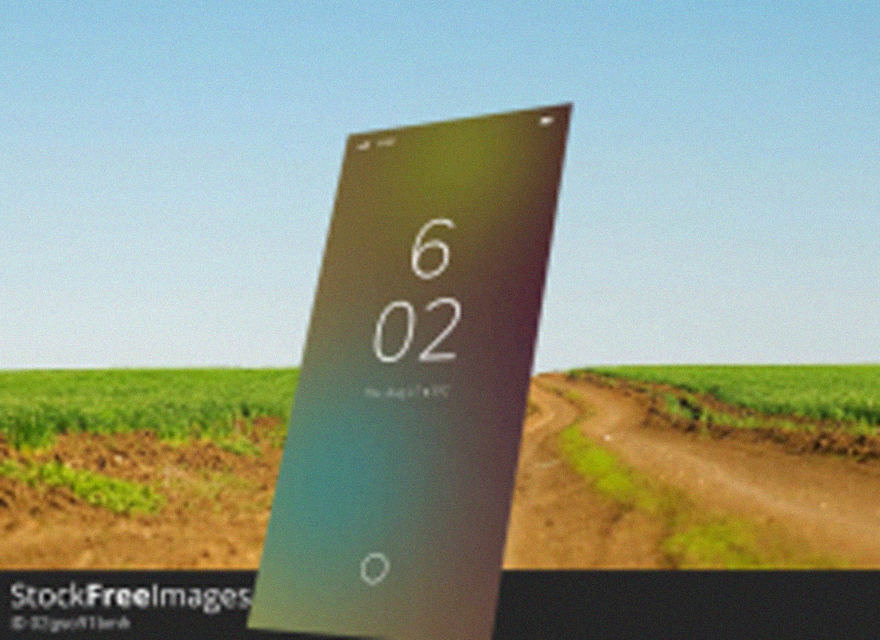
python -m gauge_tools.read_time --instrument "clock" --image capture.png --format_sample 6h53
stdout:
6h02
